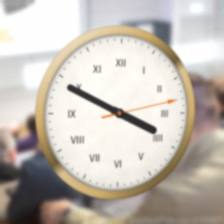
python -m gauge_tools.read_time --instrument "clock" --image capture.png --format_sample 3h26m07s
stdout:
3h49m13s
